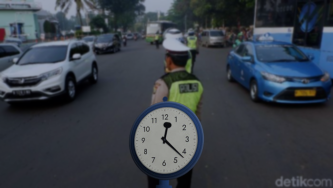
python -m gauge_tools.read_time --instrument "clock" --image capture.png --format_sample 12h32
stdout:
12h22
